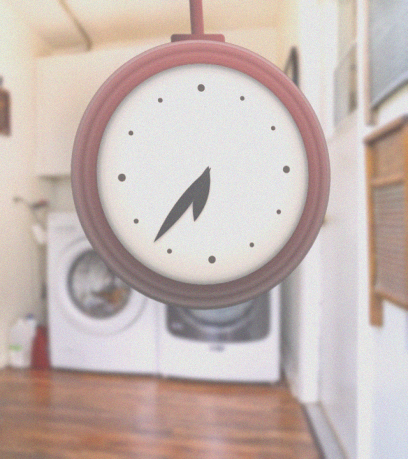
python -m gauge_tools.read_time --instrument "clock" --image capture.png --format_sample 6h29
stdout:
6h37
